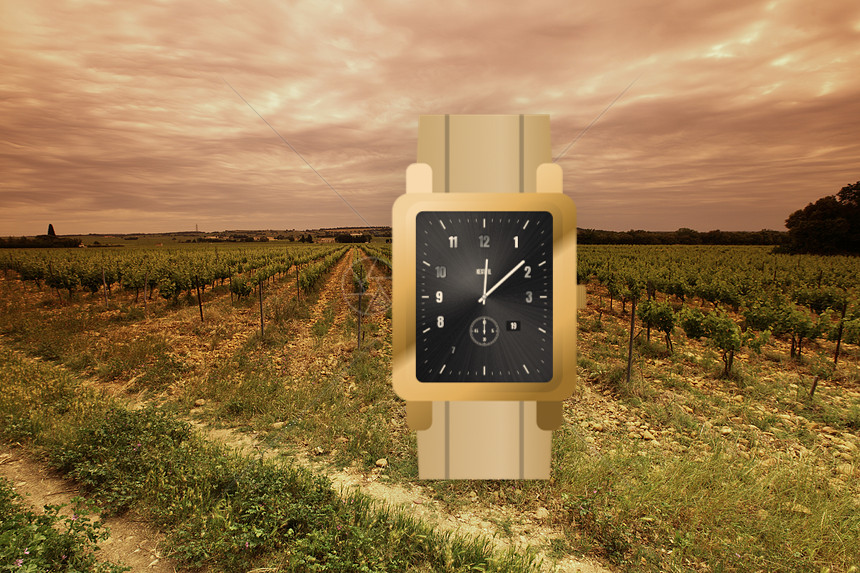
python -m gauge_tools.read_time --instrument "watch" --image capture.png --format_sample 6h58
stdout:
12h08
